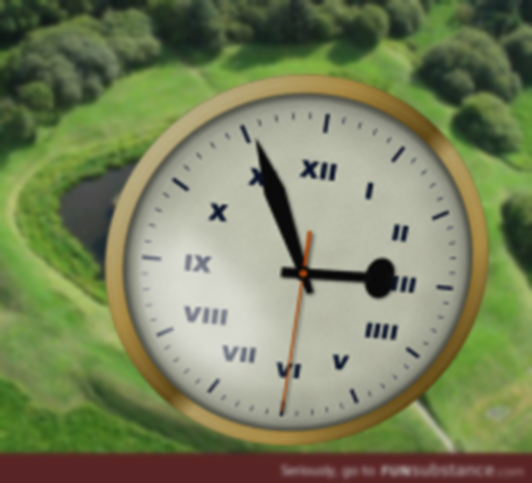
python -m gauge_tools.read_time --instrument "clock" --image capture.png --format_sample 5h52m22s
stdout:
2h55m30s
